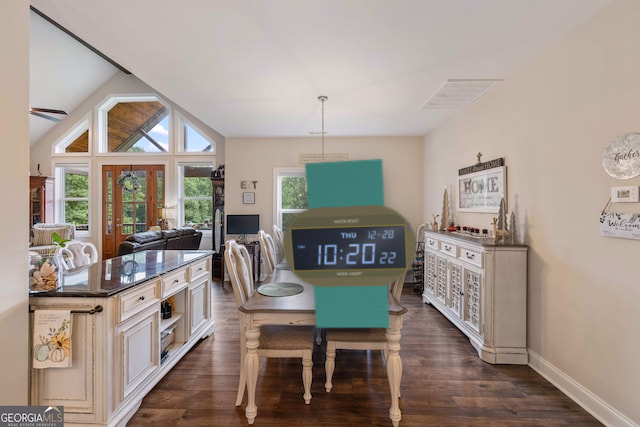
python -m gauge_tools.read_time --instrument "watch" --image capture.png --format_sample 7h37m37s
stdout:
10h20m22s
